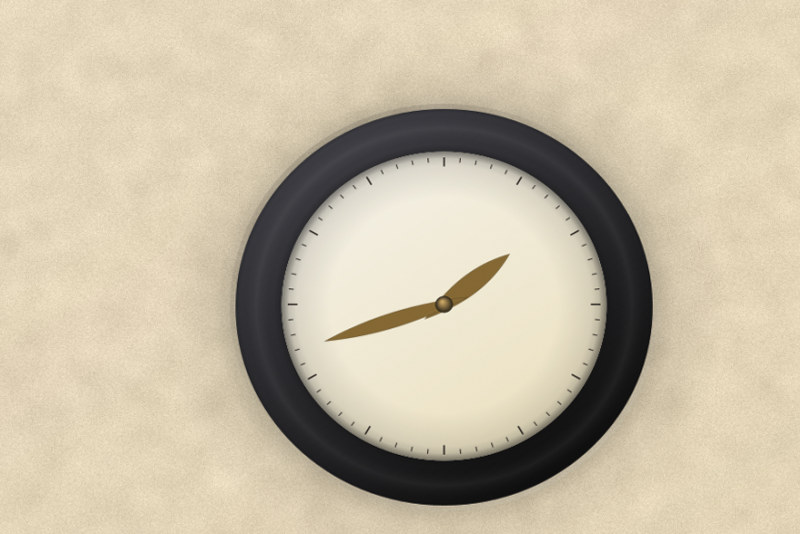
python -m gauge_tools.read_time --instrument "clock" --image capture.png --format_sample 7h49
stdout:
1h42
